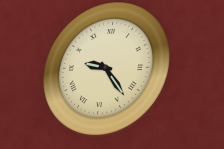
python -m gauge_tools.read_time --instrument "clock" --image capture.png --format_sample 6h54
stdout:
9h23
